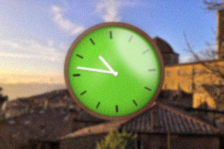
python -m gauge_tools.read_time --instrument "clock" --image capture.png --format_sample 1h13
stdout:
10h47
